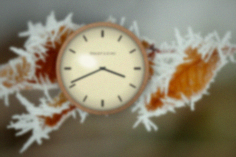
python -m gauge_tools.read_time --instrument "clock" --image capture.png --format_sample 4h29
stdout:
3h41
